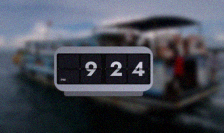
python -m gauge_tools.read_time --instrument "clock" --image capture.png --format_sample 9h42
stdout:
9h24
